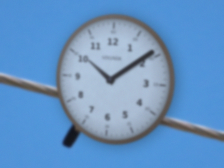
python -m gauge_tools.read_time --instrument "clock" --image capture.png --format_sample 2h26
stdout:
10h09
